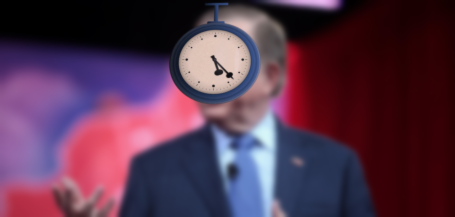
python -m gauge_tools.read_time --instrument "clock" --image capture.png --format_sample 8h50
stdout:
5h23
